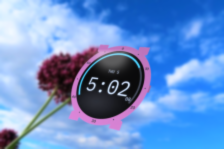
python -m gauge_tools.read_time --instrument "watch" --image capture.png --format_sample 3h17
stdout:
5h02
